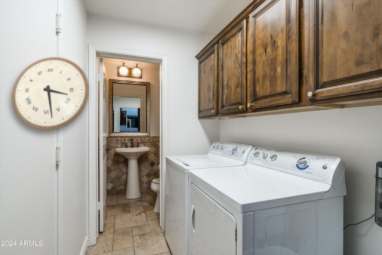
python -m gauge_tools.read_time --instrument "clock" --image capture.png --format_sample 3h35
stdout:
3h28
